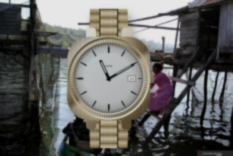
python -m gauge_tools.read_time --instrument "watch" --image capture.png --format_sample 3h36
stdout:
11h10
